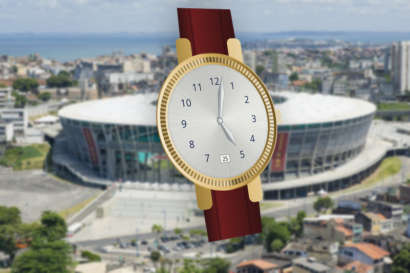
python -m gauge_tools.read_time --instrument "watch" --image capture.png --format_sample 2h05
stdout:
5h02
